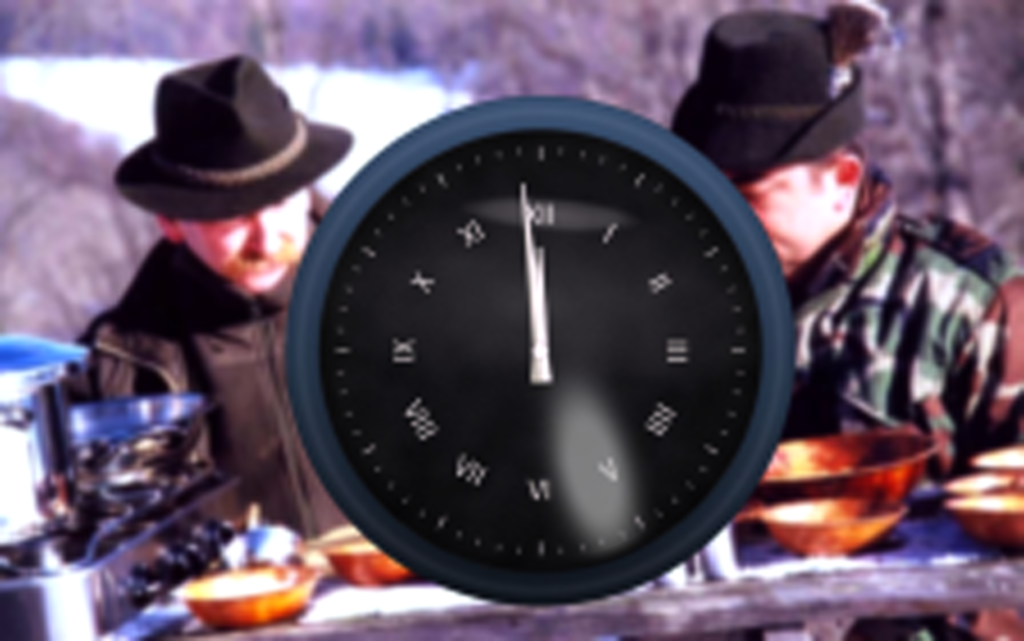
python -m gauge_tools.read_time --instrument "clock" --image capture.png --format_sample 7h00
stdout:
11h59
